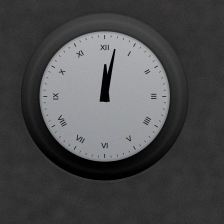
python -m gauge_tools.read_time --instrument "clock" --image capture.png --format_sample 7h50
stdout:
12h02
